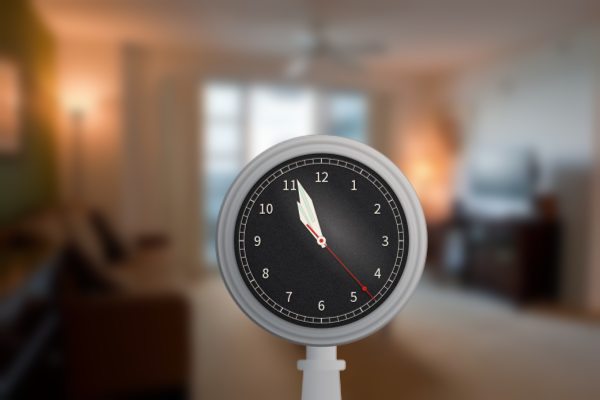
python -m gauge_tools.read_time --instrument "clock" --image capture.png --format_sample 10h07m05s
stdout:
10h56m23s
